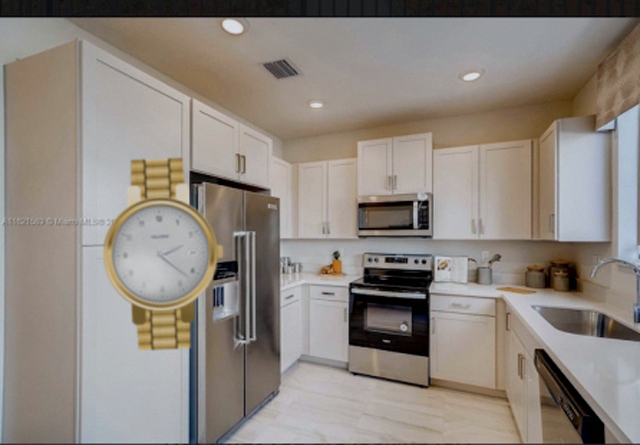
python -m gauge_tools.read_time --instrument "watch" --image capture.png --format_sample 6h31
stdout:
2h22
